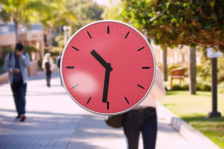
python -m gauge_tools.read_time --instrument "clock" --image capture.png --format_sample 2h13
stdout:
10h31
